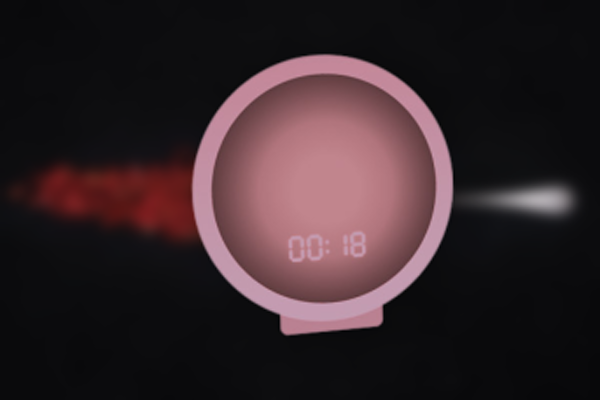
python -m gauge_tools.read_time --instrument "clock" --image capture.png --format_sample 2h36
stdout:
0h18
